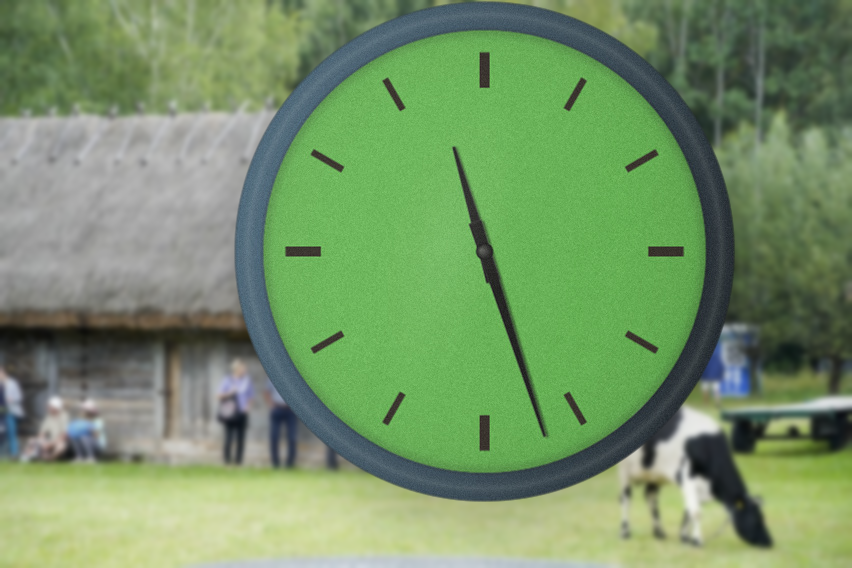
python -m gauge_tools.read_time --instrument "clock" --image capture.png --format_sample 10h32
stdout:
11h27
